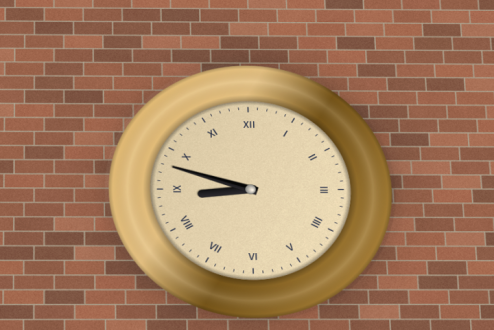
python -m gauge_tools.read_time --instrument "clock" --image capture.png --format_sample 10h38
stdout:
8h48
